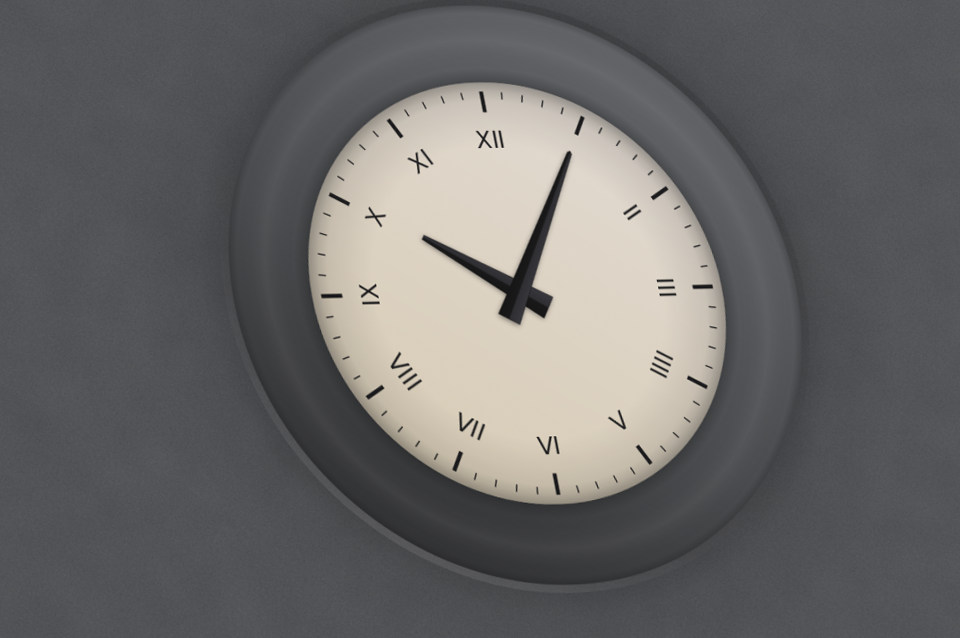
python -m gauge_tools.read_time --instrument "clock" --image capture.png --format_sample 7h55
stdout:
10h05
